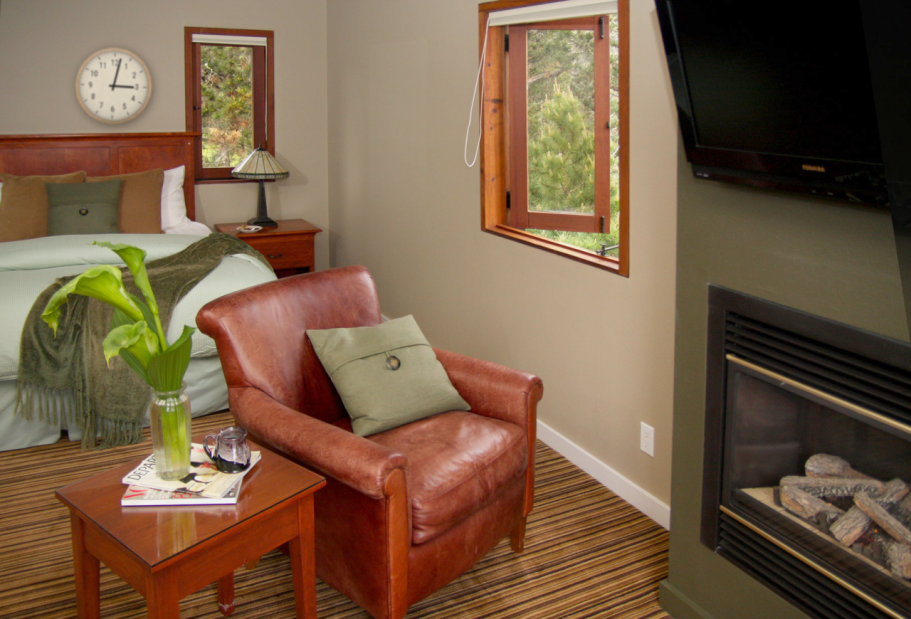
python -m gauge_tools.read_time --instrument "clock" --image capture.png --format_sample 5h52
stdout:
3h02
